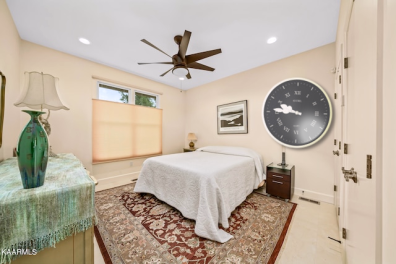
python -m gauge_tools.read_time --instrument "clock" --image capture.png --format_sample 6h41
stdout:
9h46
